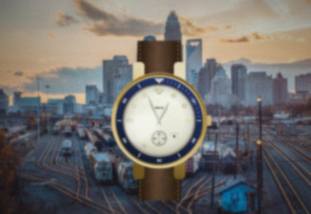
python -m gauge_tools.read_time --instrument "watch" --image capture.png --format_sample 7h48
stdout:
12h56
